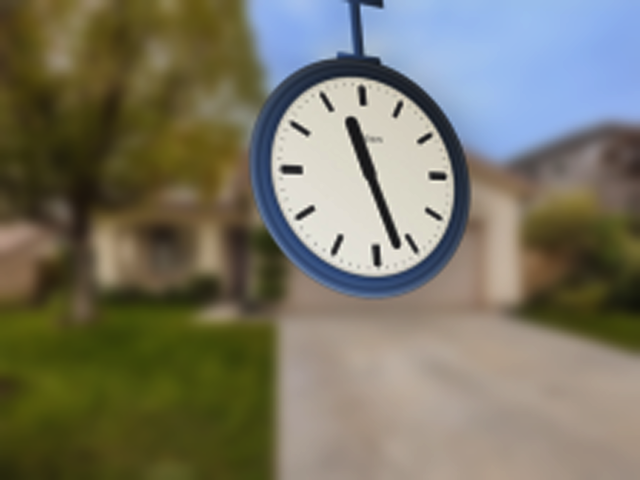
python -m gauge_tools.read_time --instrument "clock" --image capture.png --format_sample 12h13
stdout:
11h27
